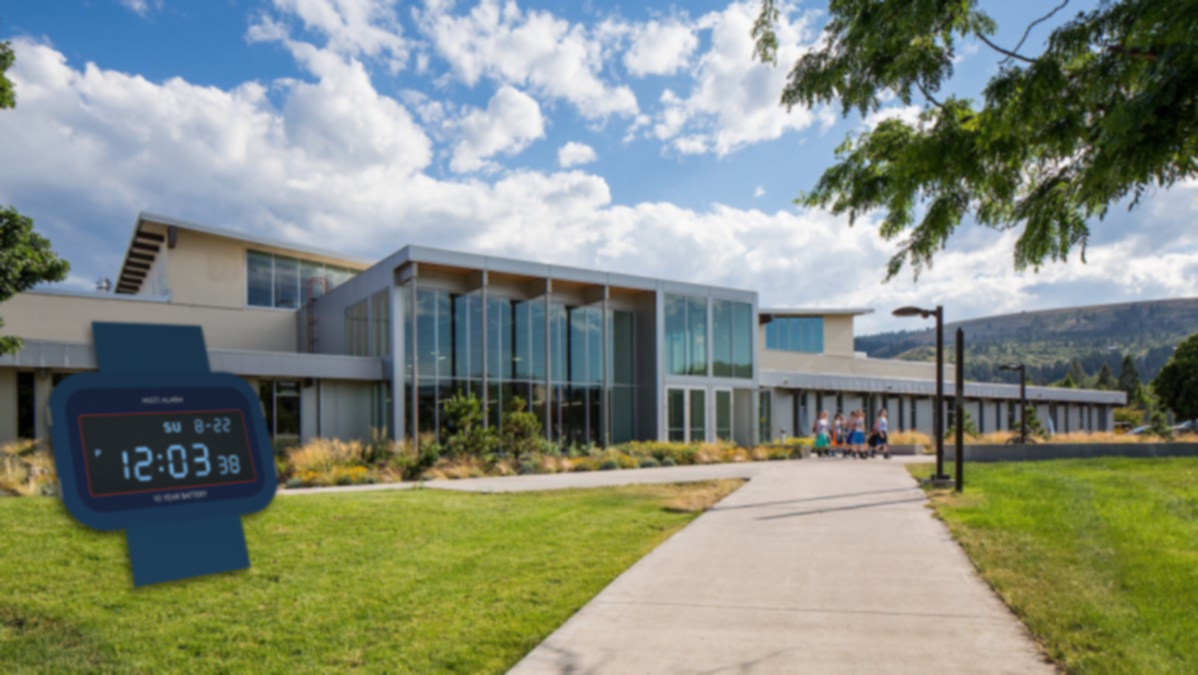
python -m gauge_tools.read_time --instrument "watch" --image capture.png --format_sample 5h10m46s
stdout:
12h03m38s
